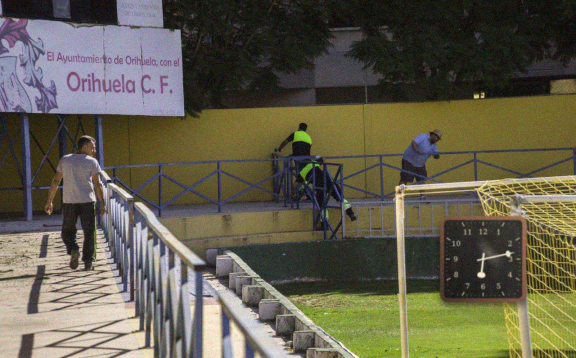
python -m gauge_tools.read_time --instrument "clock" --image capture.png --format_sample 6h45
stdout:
6h13
